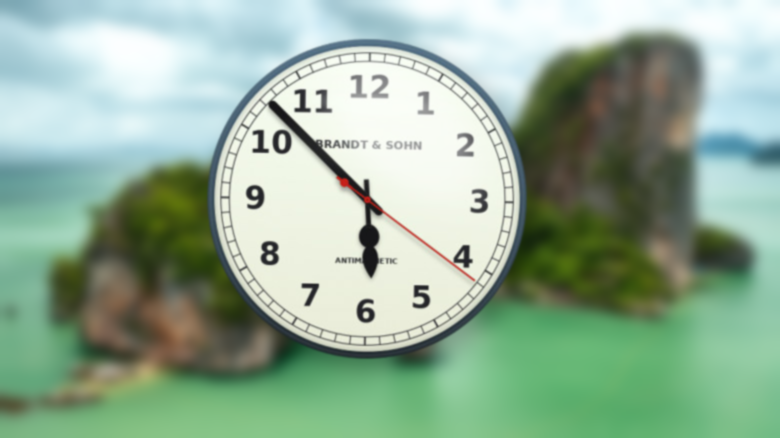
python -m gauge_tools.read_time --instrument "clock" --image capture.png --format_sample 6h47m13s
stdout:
5h52m21s
